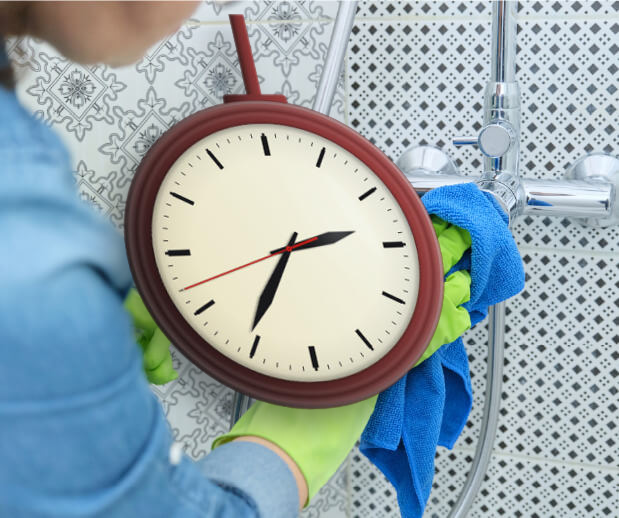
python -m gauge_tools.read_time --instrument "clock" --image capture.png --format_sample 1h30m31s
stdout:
2h35m42s
